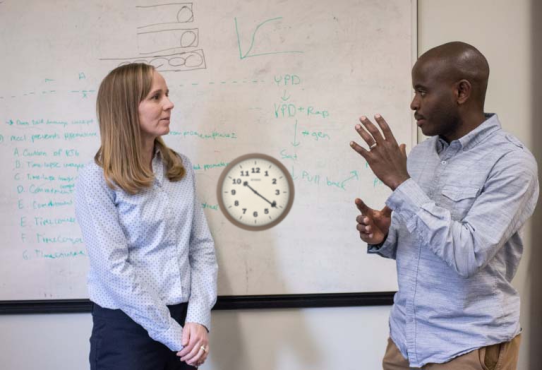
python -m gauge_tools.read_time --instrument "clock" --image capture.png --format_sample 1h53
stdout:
10h21
